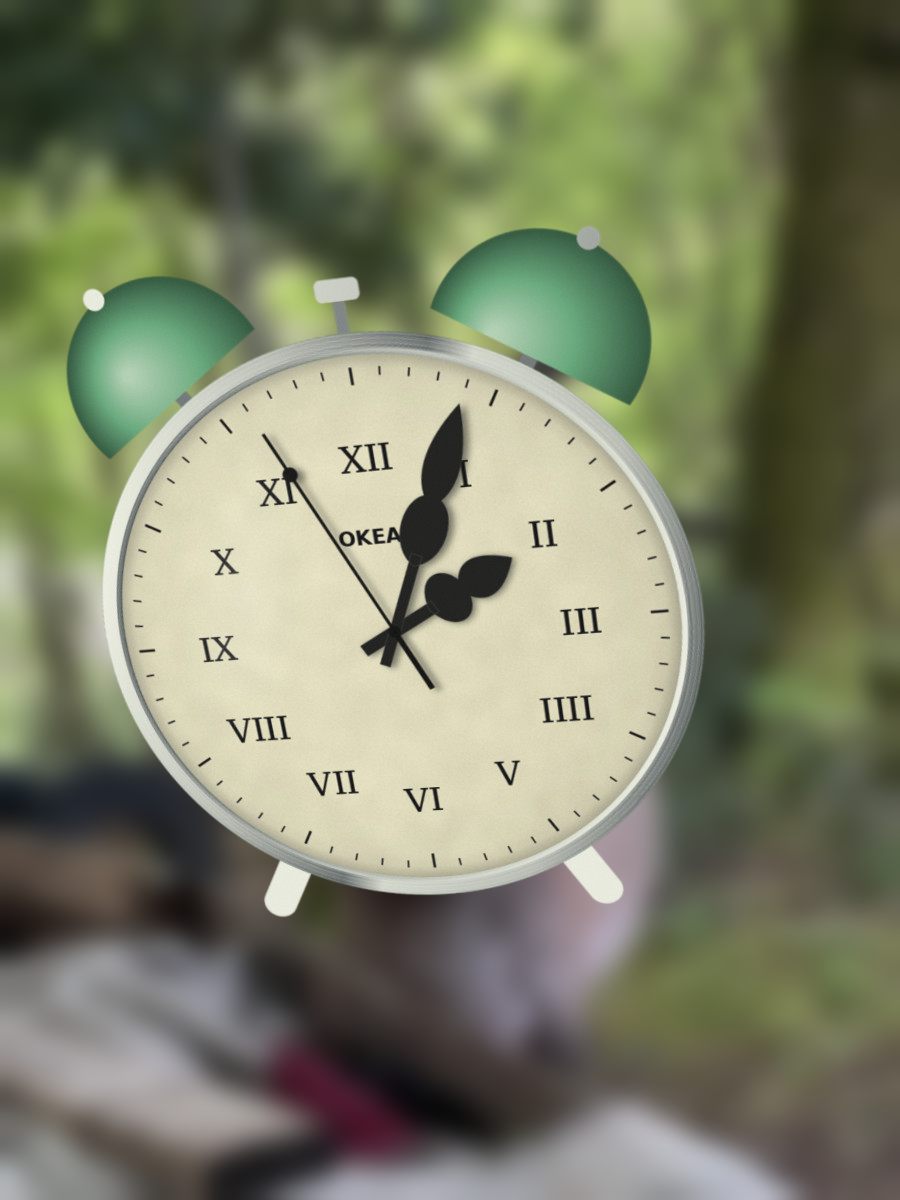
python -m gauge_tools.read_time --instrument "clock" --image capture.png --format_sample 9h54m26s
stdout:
2h03m56s
